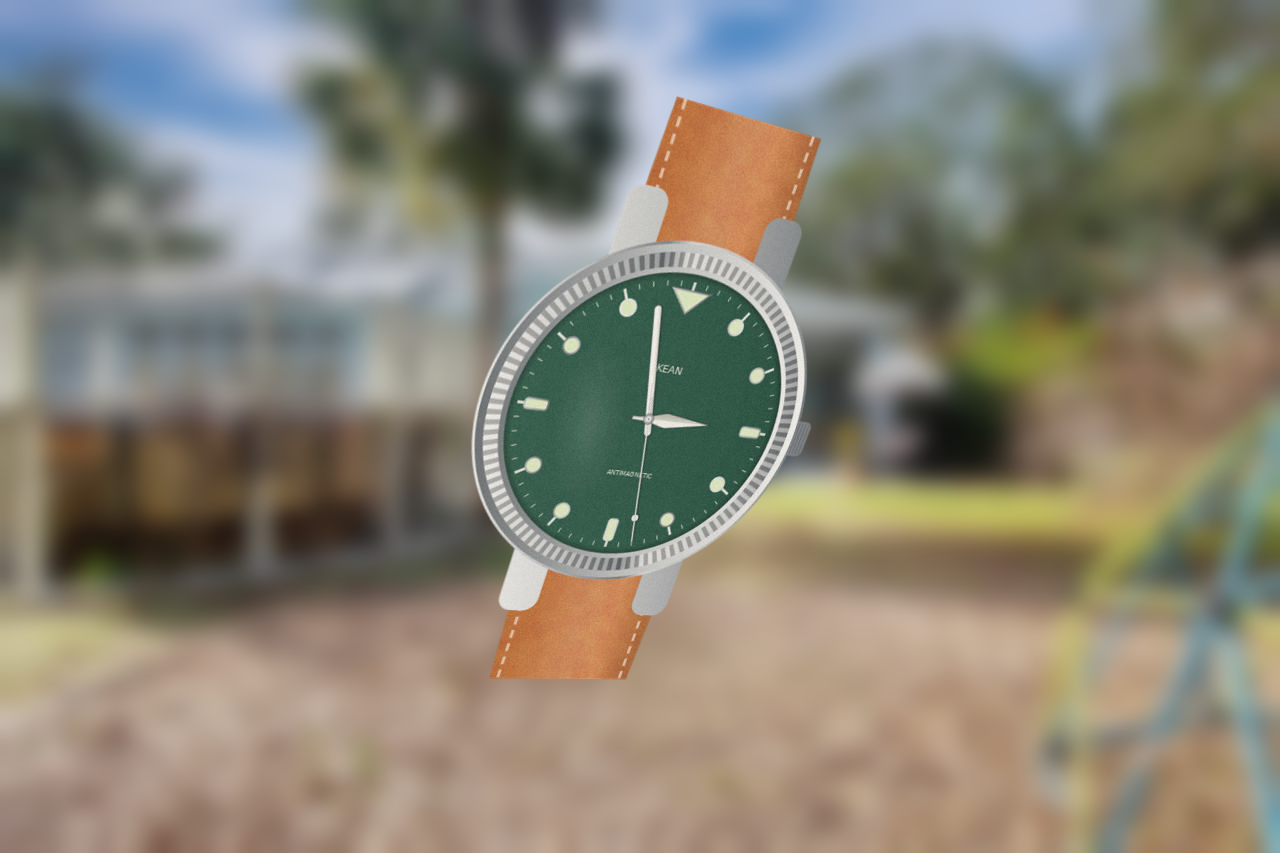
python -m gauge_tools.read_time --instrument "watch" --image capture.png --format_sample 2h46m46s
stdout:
2h57m28s
